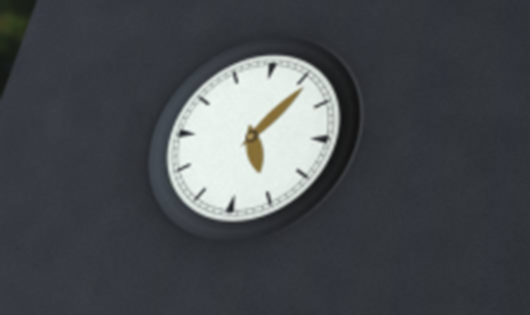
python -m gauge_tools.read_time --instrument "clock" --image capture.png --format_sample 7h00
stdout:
5h06
